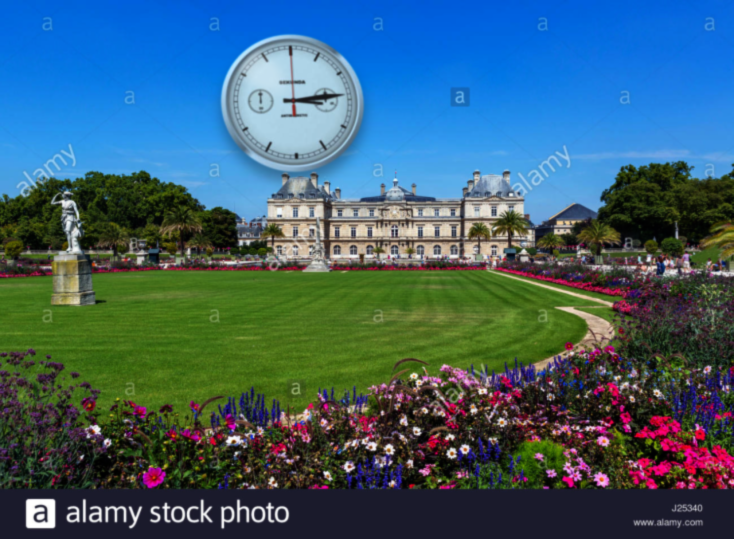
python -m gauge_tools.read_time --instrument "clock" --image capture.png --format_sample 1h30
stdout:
3h14
